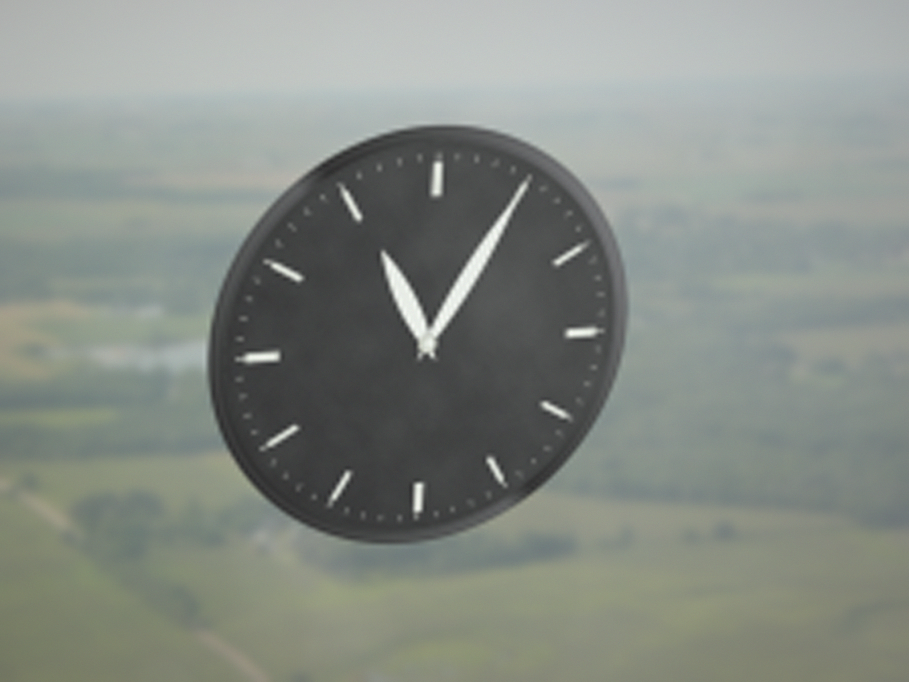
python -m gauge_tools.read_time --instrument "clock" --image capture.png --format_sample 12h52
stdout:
11h05
